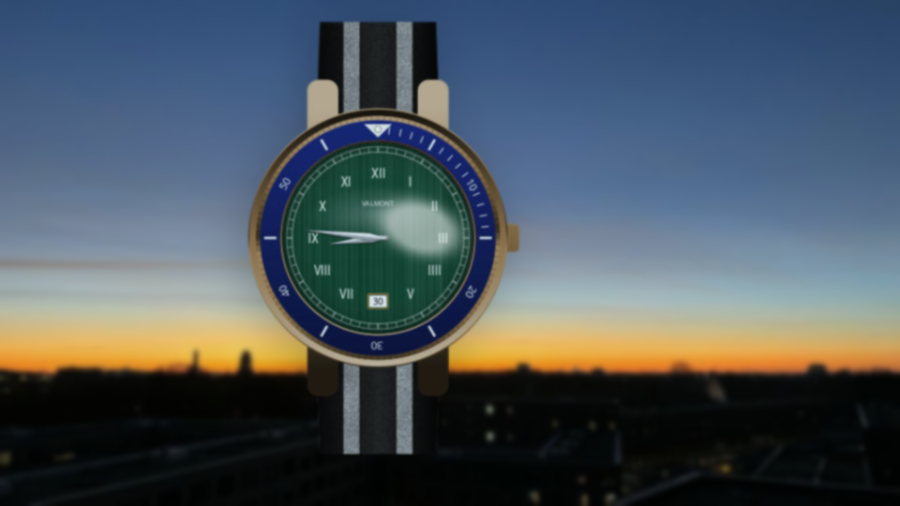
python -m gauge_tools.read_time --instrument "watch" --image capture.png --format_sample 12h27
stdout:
8h46
